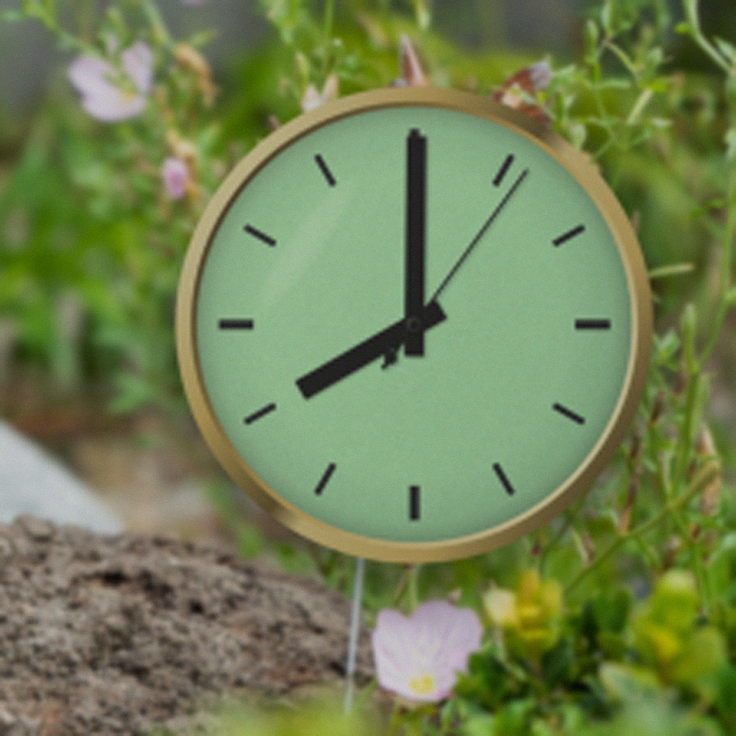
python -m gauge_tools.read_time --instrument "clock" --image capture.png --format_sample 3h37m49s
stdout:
8h00m06s
